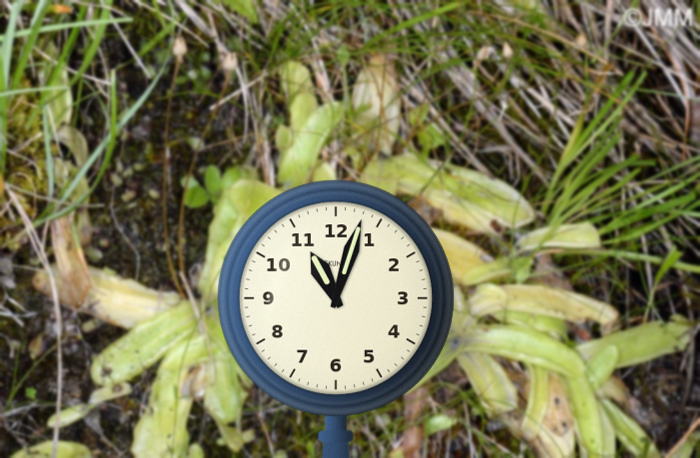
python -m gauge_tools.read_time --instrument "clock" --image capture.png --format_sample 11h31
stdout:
11h03
